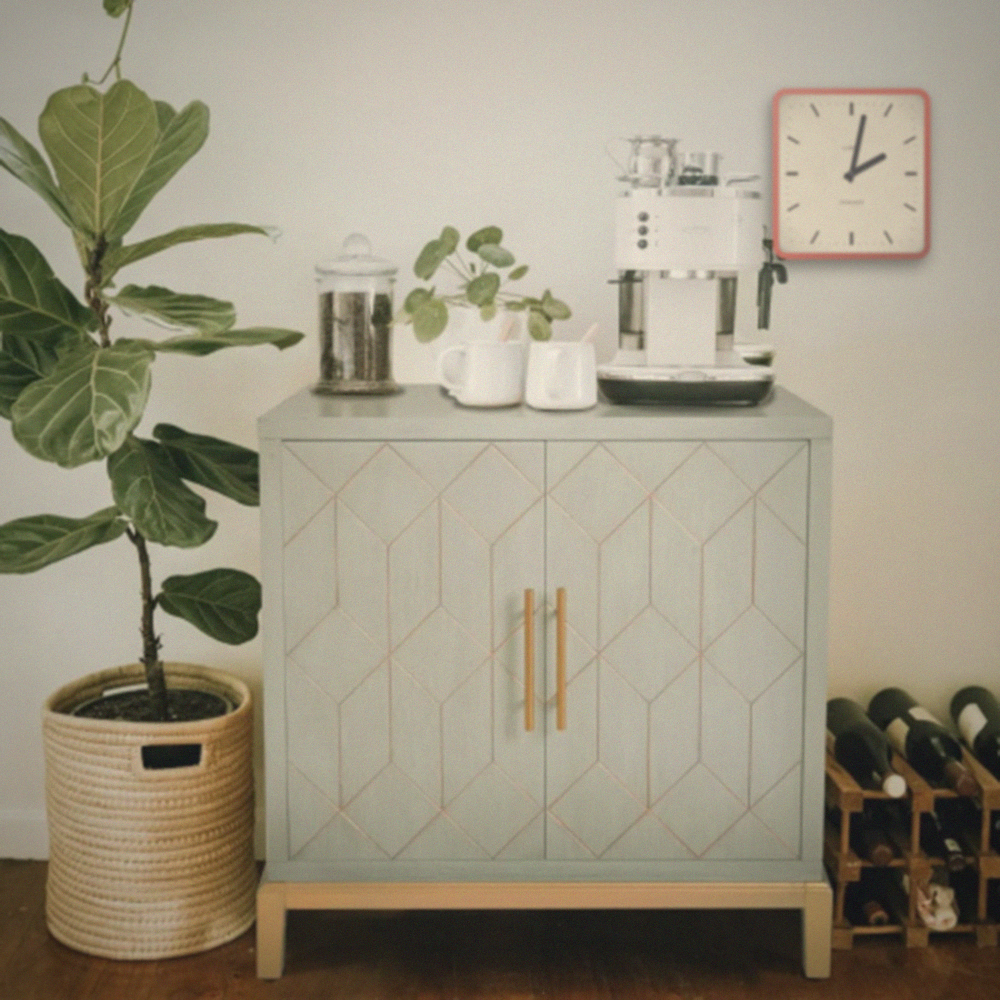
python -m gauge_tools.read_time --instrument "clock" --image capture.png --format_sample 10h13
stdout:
2h02
